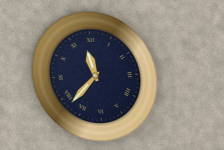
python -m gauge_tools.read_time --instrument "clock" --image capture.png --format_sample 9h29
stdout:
11h38
